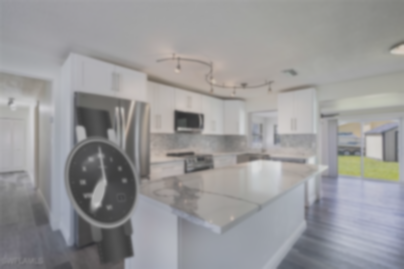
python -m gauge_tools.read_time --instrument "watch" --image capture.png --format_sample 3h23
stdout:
12h00
